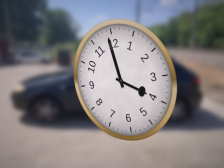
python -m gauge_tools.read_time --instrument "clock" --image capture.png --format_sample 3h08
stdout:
3h59
